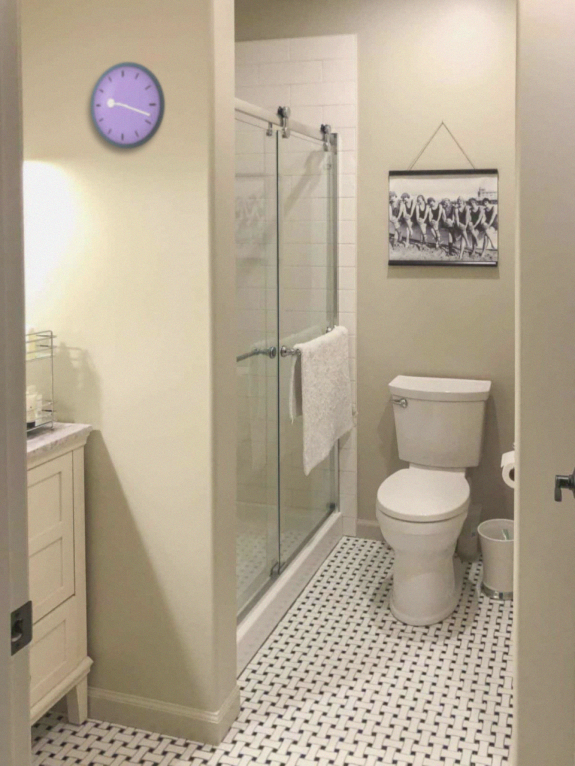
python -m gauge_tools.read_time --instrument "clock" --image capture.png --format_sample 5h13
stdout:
9h18
